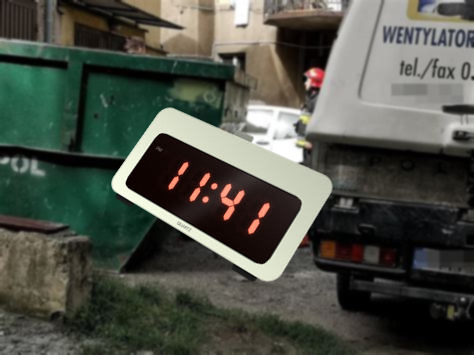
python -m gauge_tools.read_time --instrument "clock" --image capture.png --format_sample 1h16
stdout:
11h41
